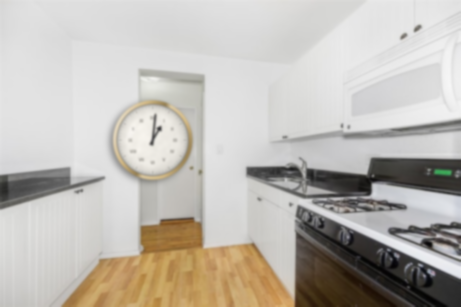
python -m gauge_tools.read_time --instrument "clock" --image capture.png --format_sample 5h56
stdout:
1h01
